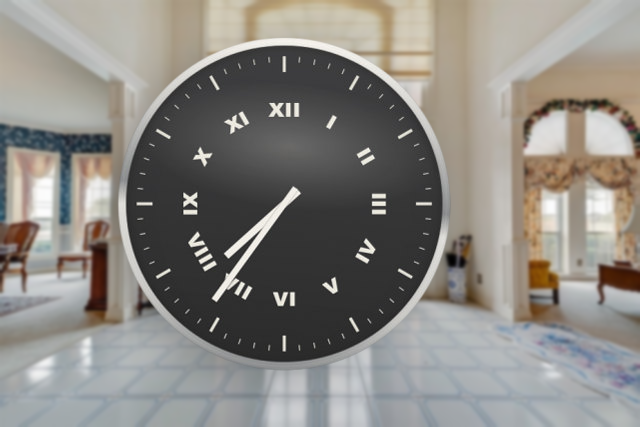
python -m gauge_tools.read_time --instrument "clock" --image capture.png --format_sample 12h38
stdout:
7h36
